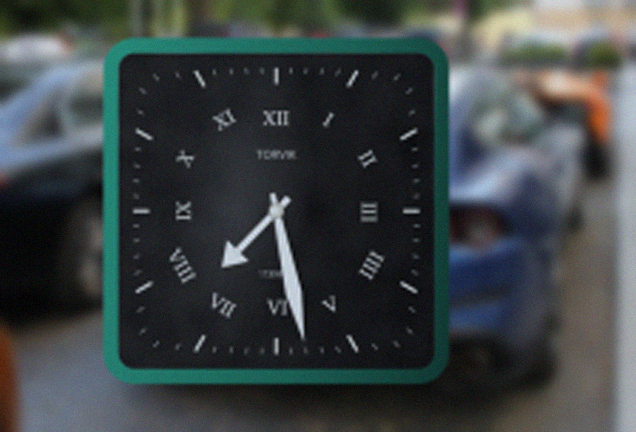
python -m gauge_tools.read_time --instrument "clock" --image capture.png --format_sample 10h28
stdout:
7h28
